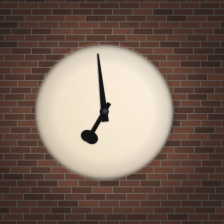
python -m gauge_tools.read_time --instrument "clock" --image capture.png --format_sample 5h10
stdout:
6h59
